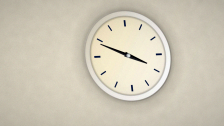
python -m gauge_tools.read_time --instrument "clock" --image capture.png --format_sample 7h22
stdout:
3h49
